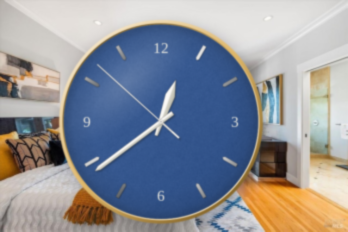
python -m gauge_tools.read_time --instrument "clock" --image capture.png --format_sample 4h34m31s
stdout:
12h38m52s
